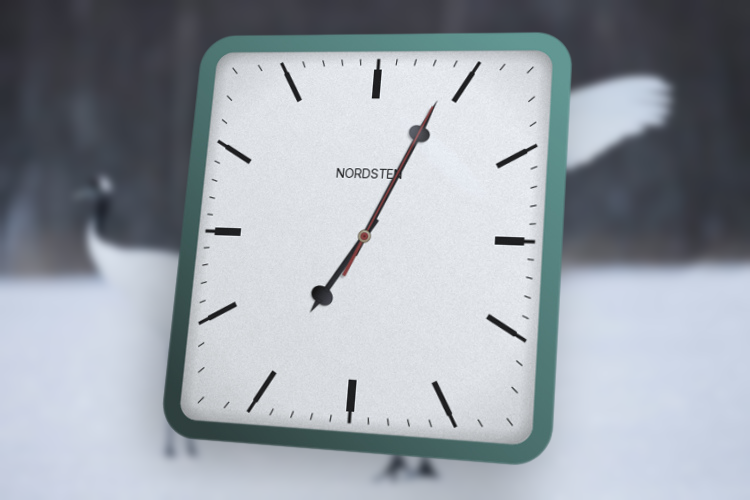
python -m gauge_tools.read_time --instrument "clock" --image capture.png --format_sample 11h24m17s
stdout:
7h04m04s
